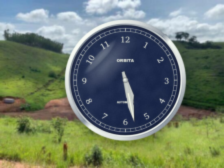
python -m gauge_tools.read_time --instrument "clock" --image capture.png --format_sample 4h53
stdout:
5h28
